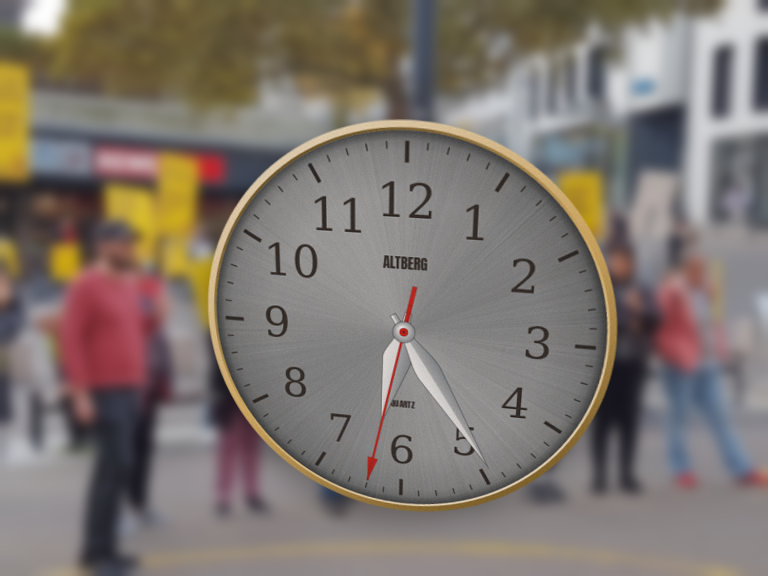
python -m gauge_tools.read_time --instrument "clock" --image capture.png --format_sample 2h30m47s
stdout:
6h24m32s
